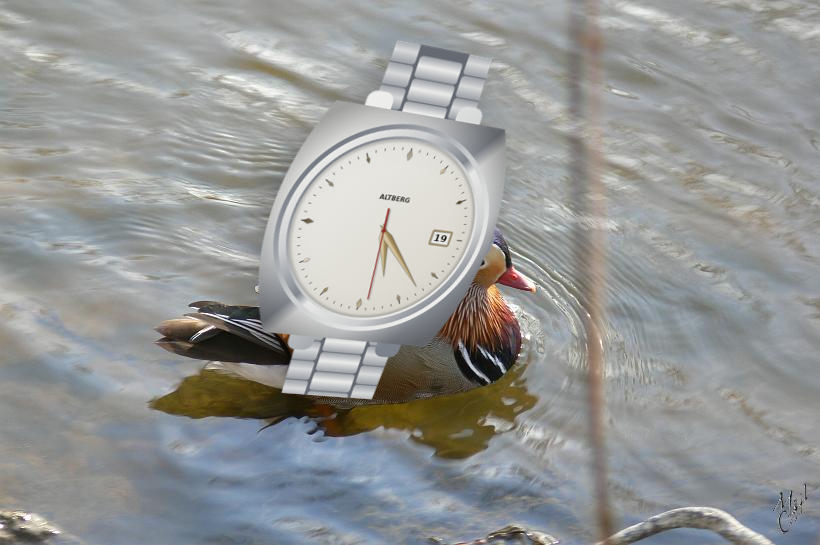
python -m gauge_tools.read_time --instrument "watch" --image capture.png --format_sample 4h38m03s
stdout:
5h22m29s
